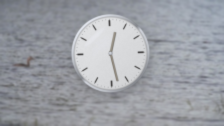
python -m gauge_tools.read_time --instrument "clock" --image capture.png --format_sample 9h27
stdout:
12h28
